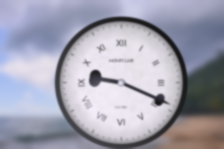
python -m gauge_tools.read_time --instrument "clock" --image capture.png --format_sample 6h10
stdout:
9h19
